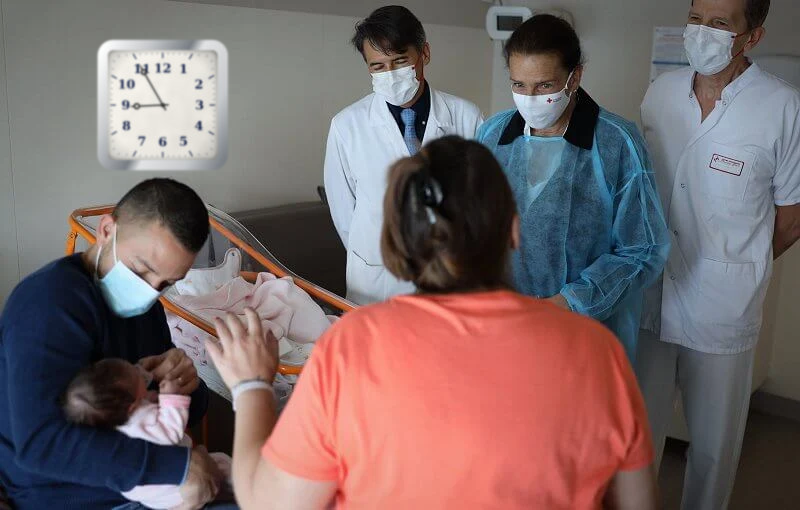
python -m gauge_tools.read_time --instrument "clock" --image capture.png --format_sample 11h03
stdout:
8h55
